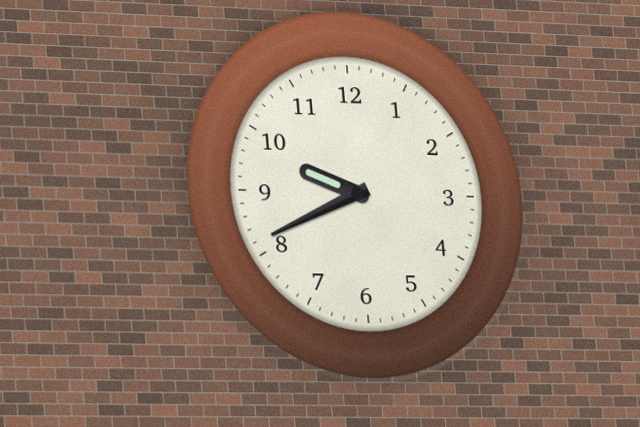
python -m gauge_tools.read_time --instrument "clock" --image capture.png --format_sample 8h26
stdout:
9h41
